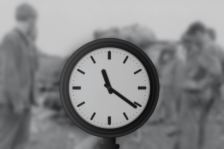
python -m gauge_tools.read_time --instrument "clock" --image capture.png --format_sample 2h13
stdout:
11h21
